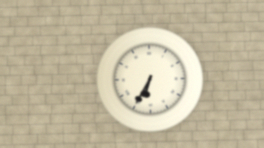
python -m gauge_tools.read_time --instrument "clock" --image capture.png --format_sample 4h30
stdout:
6h35
